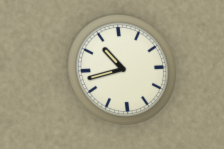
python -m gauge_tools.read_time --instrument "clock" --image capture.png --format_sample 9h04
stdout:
10h43
